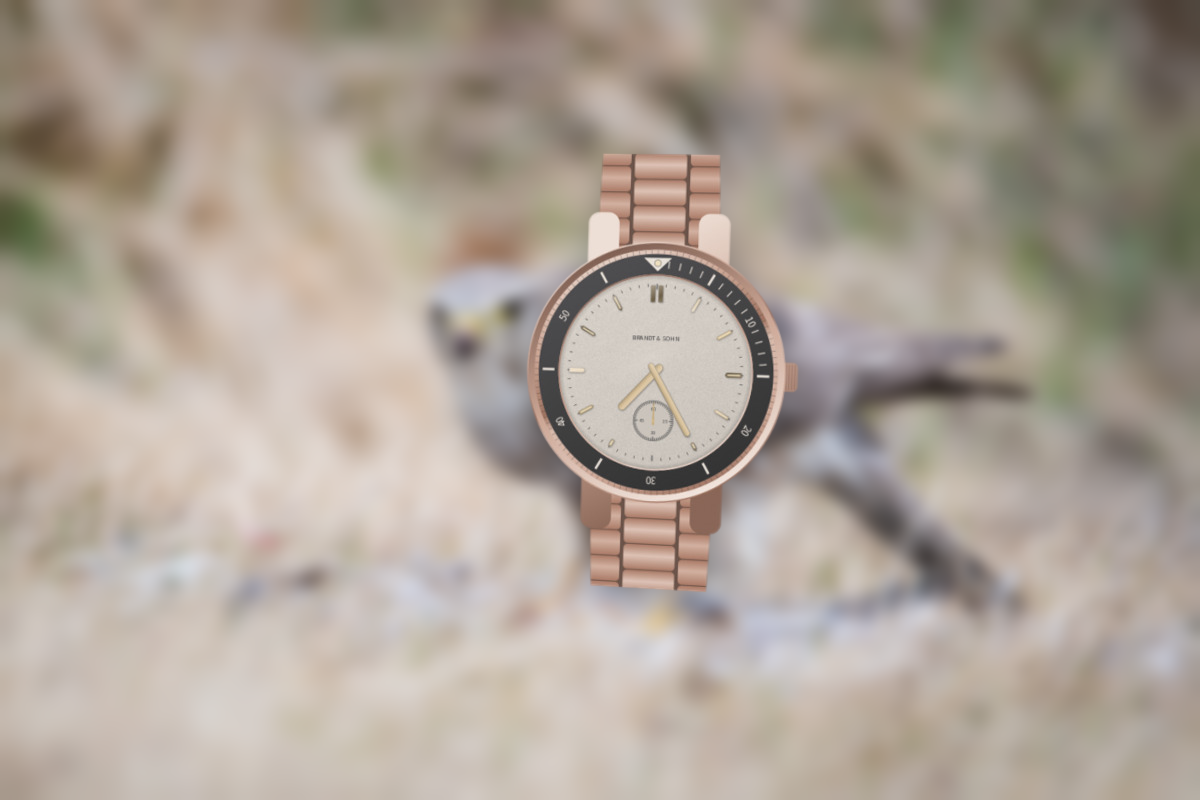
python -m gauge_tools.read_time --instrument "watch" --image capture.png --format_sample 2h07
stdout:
7h25
